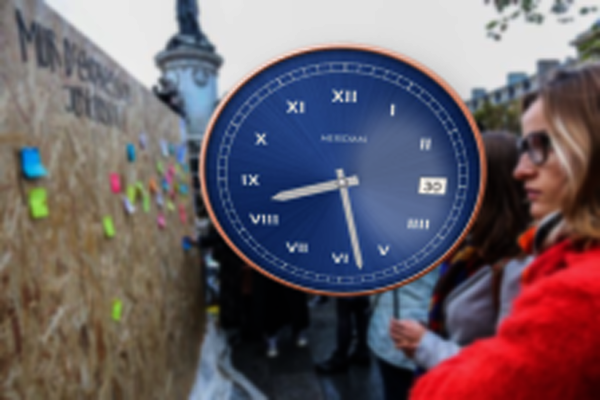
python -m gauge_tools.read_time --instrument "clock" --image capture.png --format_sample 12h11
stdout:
8h28
